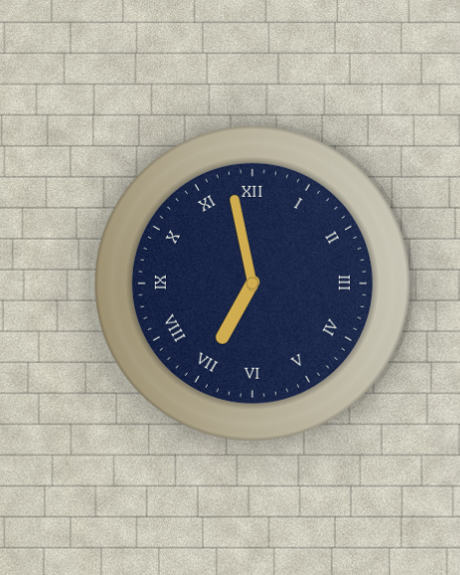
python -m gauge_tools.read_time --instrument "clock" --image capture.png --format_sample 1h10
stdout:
6h58
